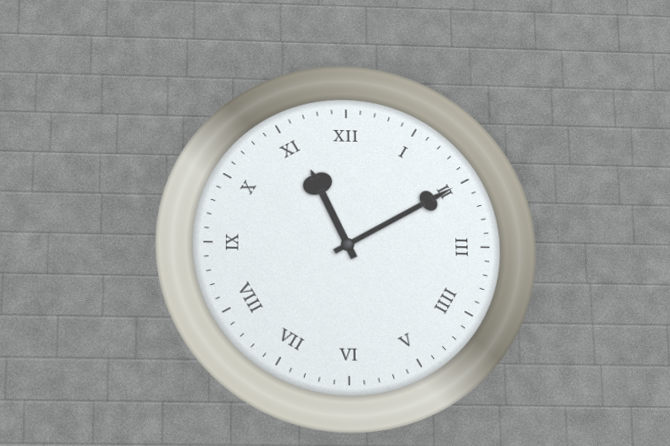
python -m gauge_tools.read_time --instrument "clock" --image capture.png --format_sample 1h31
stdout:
11h10
